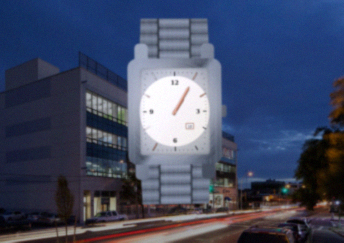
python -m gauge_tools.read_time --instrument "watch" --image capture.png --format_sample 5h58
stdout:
1h05
